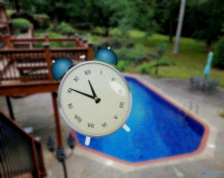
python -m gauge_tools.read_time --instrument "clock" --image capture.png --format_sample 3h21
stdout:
11h51
